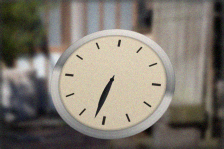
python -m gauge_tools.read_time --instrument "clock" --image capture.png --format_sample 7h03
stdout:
6h32
